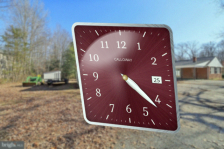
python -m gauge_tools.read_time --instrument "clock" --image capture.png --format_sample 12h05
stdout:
4h22
